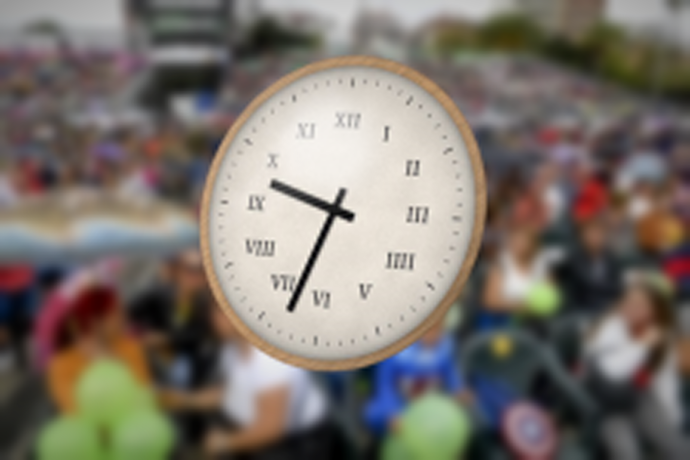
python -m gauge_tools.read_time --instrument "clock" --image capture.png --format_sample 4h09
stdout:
9h33
